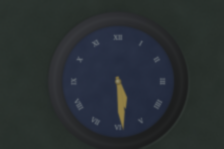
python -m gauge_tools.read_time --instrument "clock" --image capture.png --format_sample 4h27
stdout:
5h29
